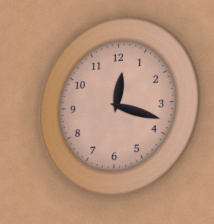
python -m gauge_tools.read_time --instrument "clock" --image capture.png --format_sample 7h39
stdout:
12h18
